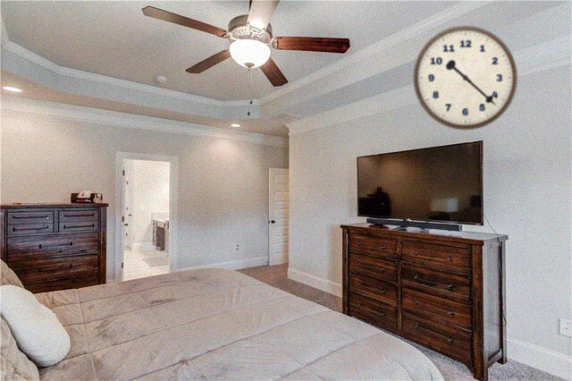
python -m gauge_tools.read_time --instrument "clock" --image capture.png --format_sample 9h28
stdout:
10h22
